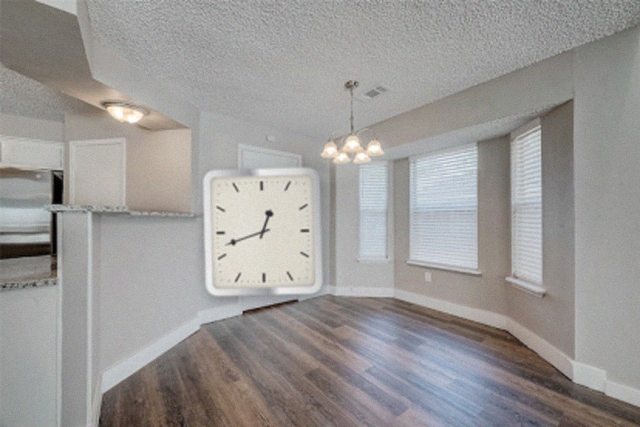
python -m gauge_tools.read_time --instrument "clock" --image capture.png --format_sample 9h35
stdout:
12h42
